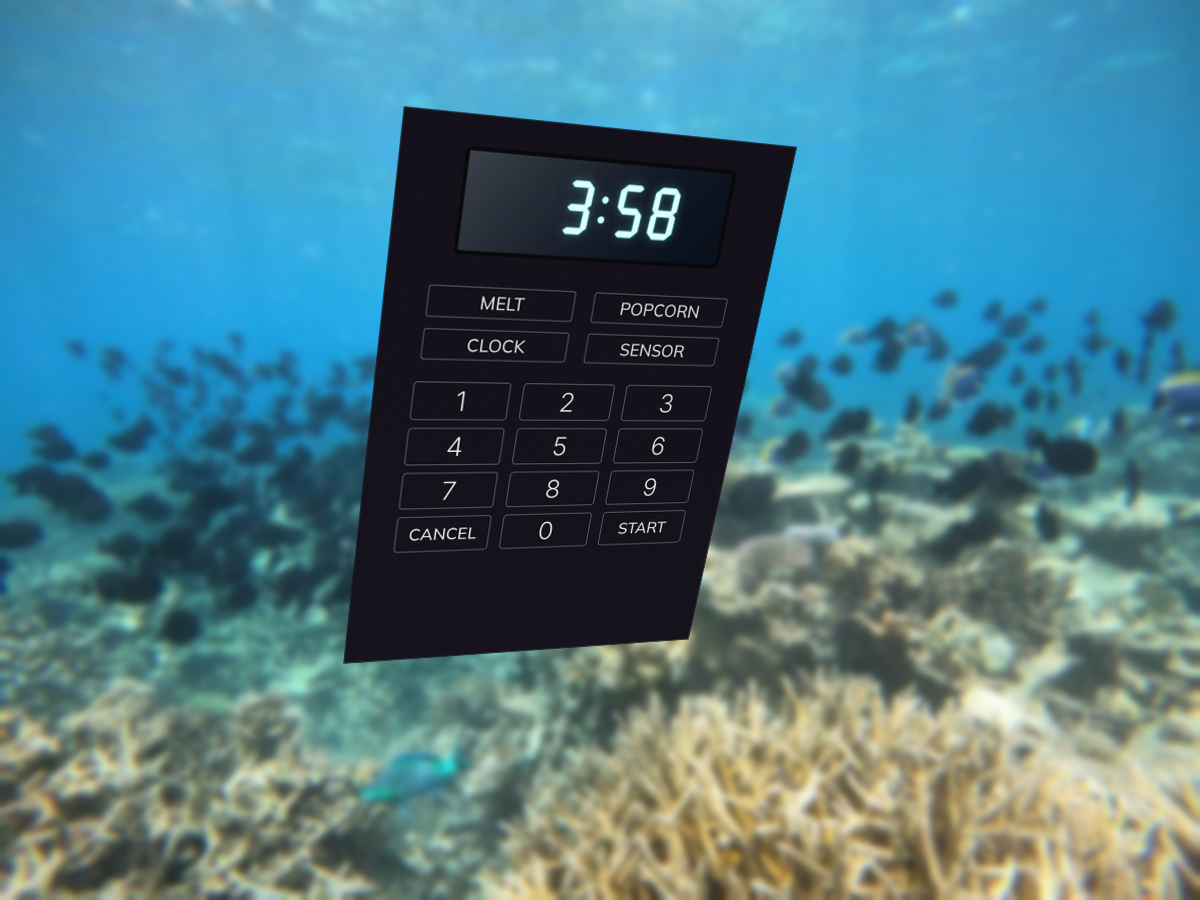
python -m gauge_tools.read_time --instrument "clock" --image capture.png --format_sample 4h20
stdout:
3h58
